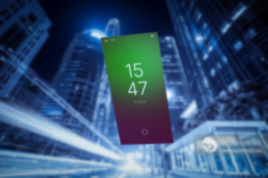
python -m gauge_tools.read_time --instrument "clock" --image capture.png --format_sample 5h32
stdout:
15h47
